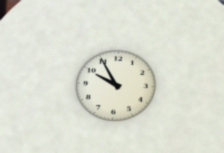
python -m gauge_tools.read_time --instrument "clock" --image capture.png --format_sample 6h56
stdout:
9h55
